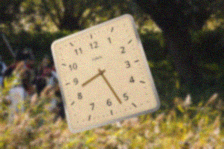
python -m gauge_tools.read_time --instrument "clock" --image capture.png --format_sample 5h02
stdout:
8h27
